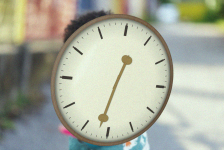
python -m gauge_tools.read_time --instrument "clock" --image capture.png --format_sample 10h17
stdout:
12h32
